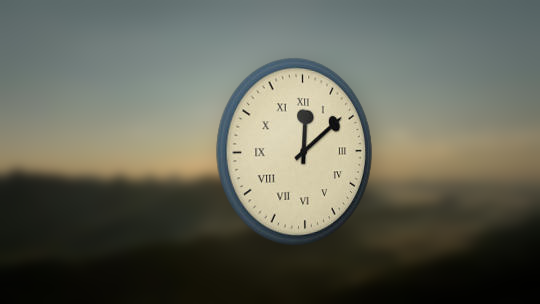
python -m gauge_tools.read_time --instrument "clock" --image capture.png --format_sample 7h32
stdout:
12h09
